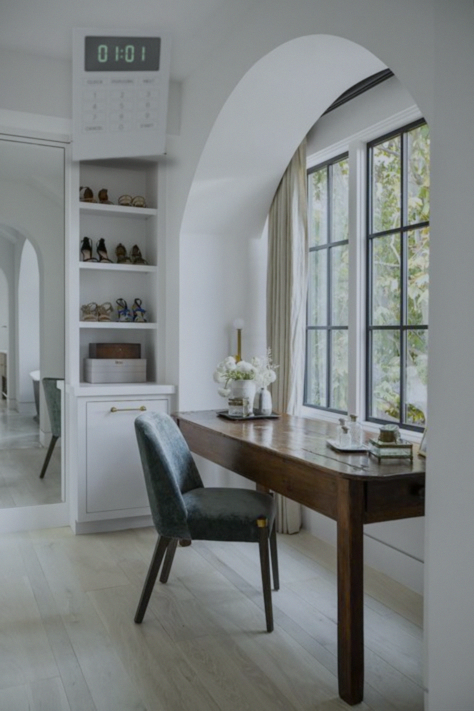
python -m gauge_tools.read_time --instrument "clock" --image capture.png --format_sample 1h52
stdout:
1h01
